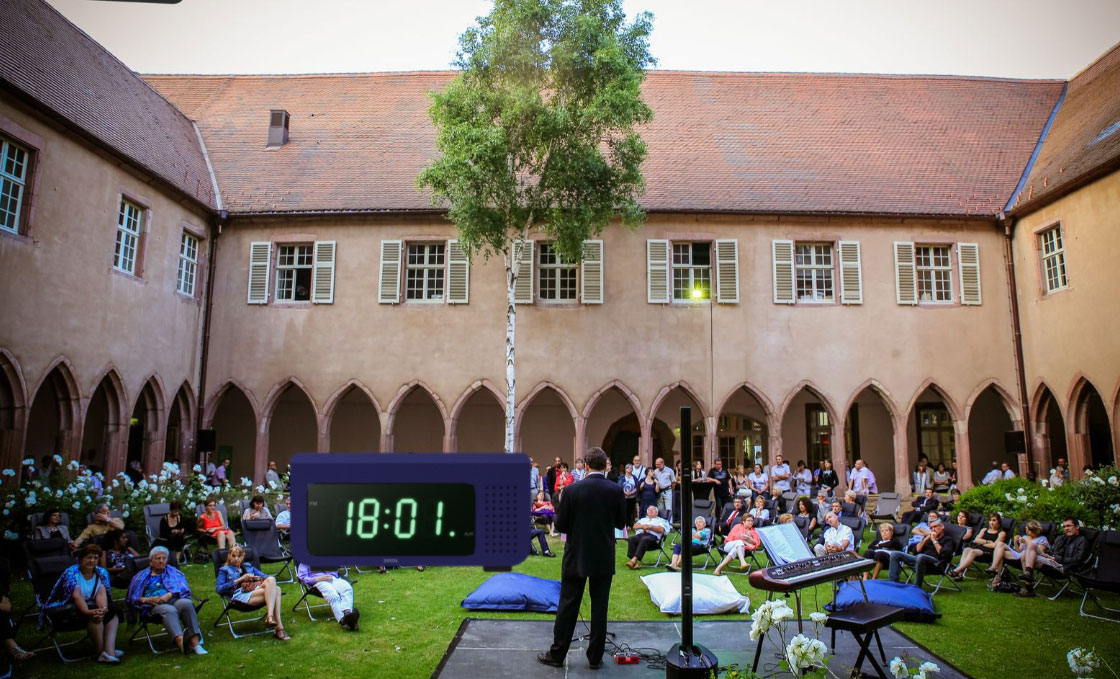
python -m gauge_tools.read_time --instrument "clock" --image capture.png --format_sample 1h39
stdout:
18h01
